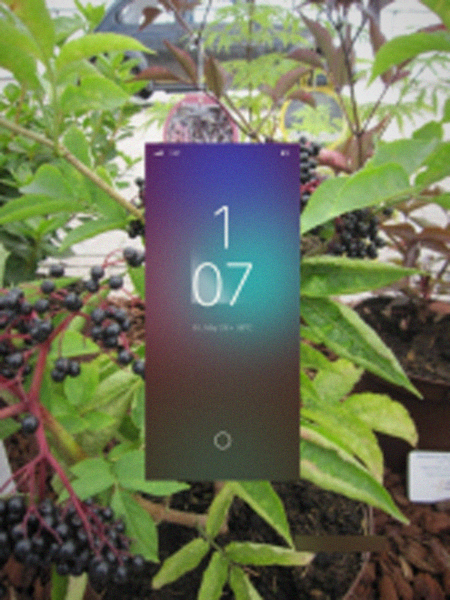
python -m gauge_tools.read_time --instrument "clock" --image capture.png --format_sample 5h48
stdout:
1h07
